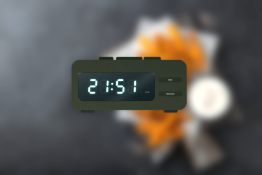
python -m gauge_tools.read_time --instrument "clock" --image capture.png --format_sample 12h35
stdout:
21h51
